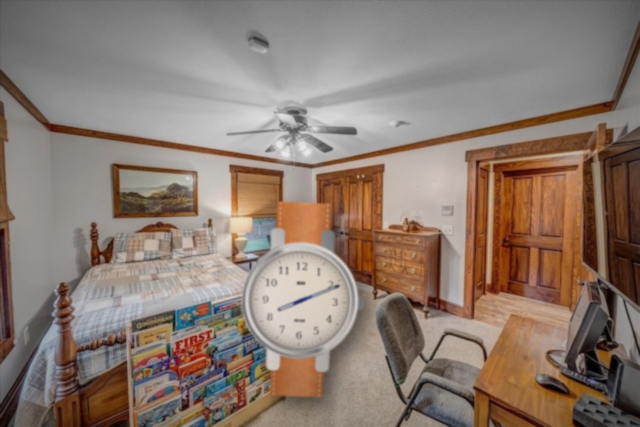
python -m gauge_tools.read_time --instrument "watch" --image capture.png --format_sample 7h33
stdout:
8h11
